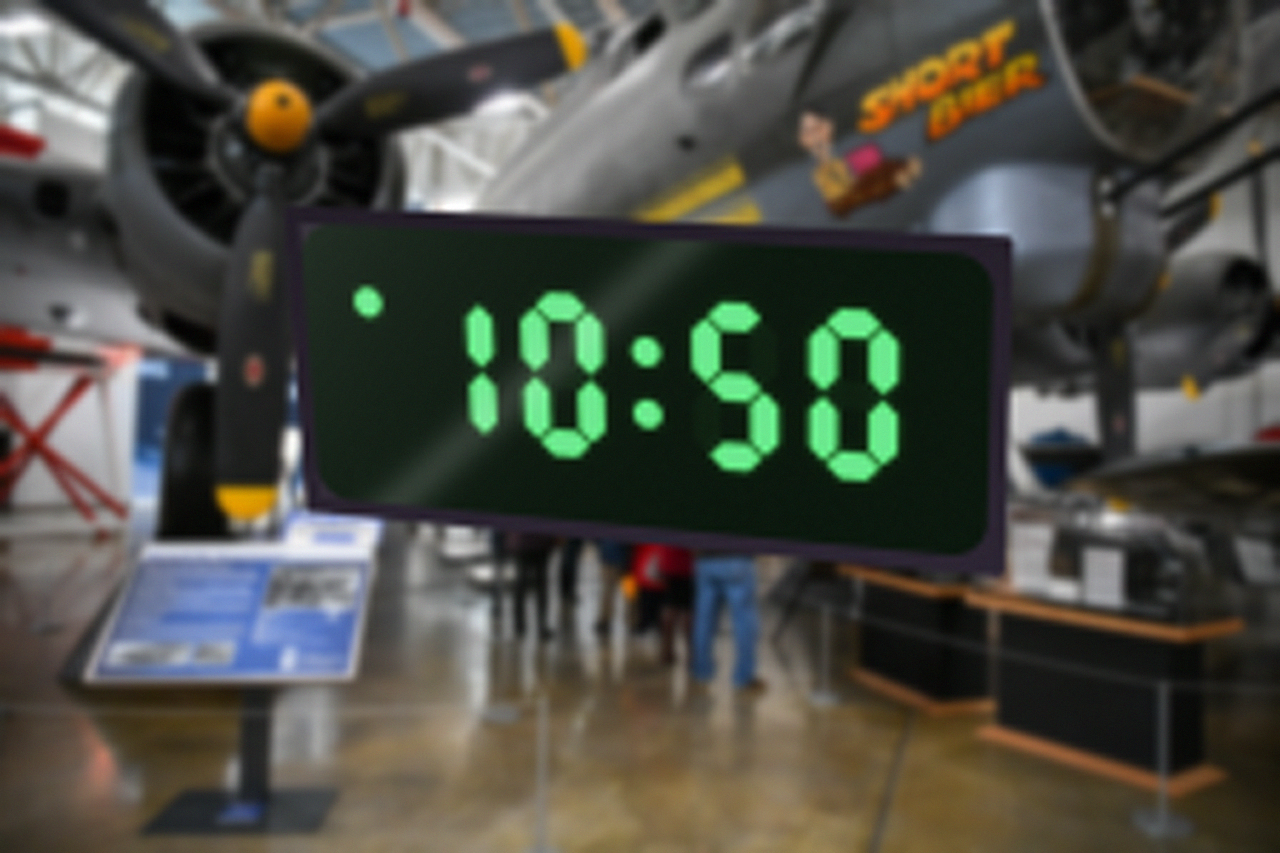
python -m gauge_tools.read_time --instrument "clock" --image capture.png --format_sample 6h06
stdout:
10h50
